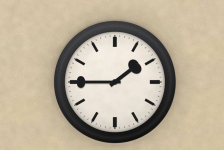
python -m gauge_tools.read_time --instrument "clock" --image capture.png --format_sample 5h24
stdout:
1h45
